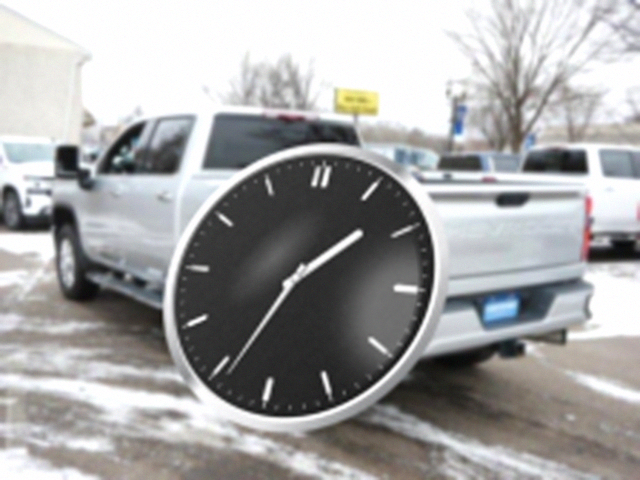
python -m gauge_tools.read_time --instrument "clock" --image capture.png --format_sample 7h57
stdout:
1h34
